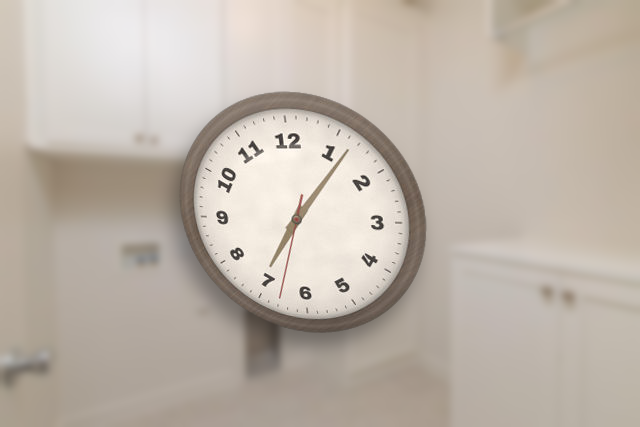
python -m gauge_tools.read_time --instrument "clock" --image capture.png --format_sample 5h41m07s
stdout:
7h06m33s
